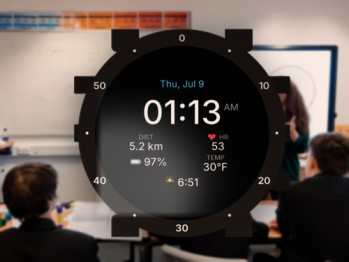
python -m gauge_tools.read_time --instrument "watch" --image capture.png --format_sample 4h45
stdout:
1h13
